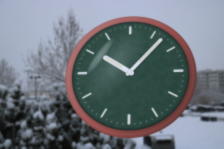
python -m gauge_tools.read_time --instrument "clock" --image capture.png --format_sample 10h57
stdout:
10h07
